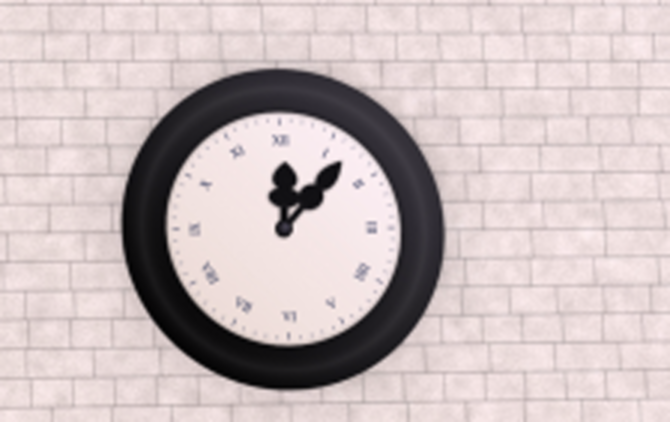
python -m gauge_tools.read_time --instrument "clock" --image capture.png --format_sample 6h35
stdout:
12h07
